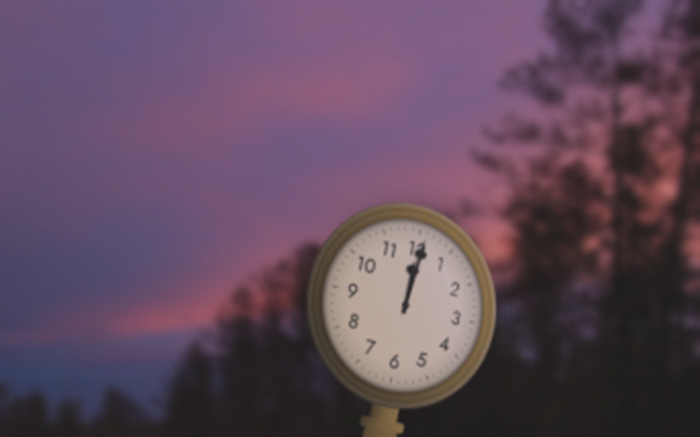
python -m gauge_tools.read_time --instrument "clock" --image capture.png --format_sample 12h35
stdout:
12h01
